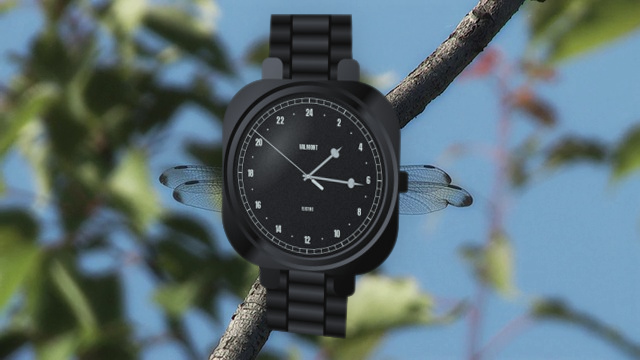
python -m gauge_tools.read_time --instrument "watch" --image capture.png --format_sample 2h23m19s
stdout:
3h15m51s
